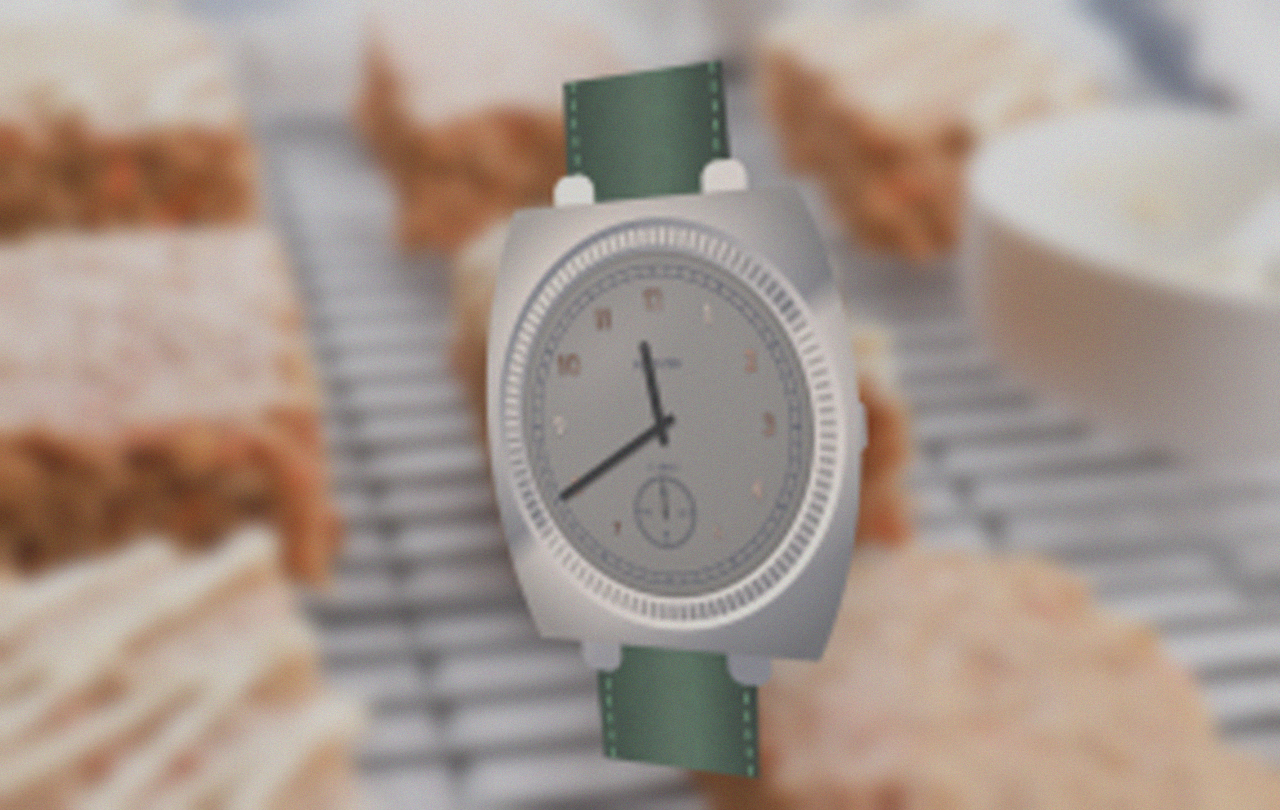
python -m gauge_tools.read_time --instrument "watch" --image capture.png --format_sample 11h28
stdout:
11h40
